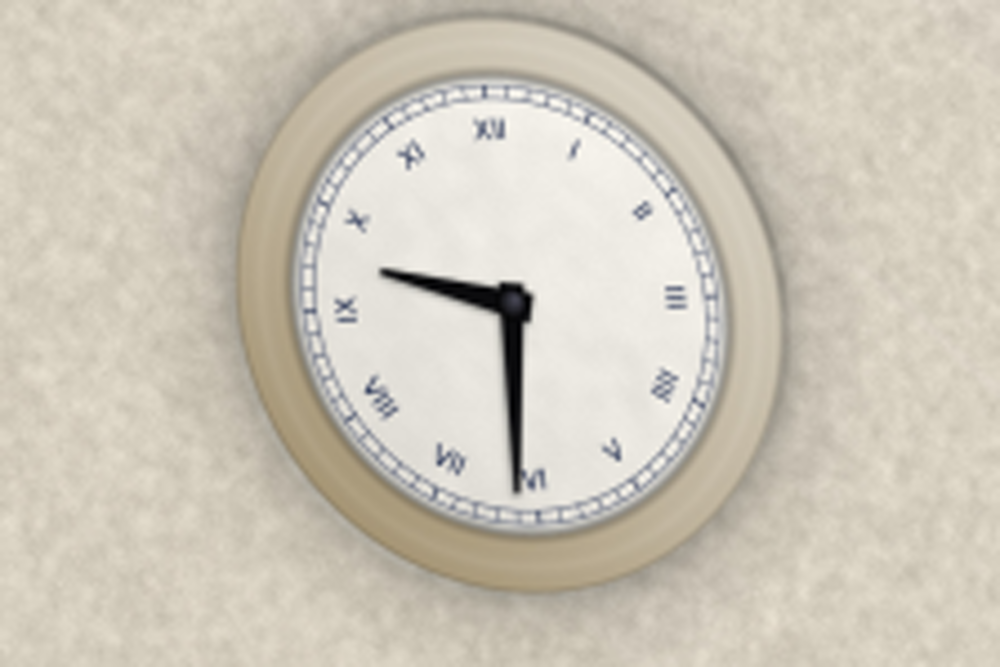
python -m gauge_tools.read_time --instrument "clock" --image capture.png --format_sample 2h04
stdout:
9h31
